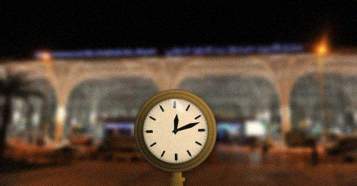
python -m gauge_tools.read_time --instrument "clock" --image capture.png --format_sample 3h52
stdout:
12h12
